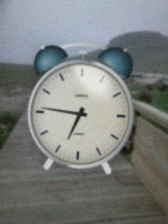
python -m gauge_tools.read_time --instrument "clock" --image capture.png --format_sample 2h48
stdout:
6h46
